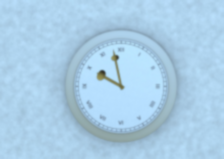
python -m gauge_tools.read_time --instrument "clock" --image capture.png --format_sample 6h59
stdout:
9h58
